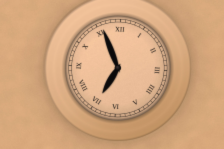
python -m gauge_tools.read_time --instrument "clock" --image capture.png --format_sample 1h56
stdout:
6h56
